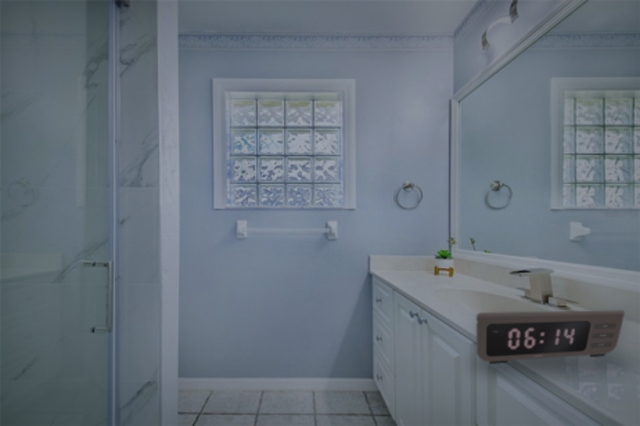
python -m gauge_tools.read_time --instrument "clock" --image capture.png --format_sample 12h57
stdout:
6h14
